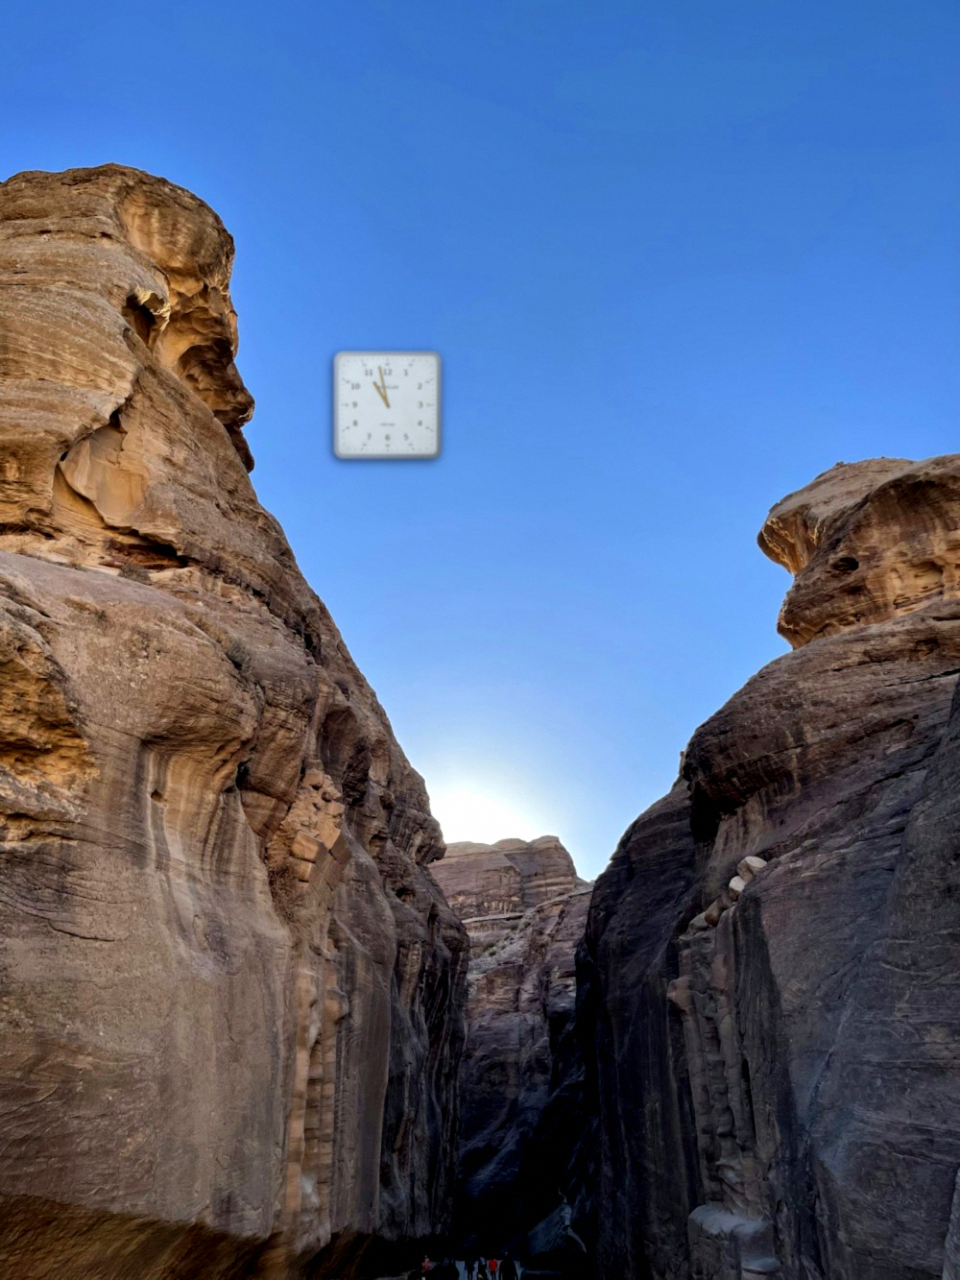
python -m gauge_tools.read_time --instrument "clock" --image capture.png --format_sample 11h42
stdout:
10h58
